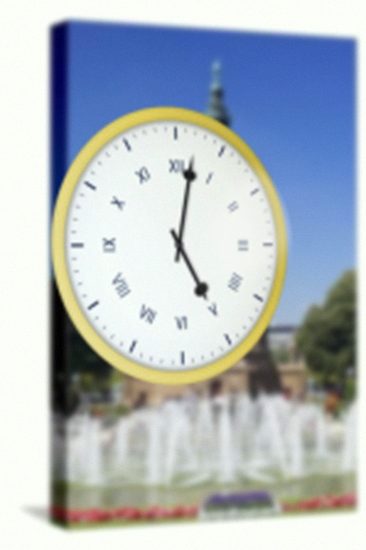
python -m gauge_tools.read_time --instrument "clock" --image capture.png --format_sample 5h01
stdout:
5h02
